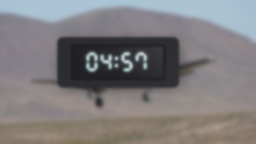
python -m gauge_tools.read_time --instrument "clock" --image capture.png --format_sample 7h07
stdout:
4h57
